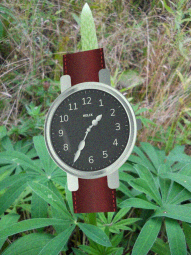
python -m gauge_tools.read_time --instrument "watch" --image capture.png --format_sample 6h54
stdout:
1h35
